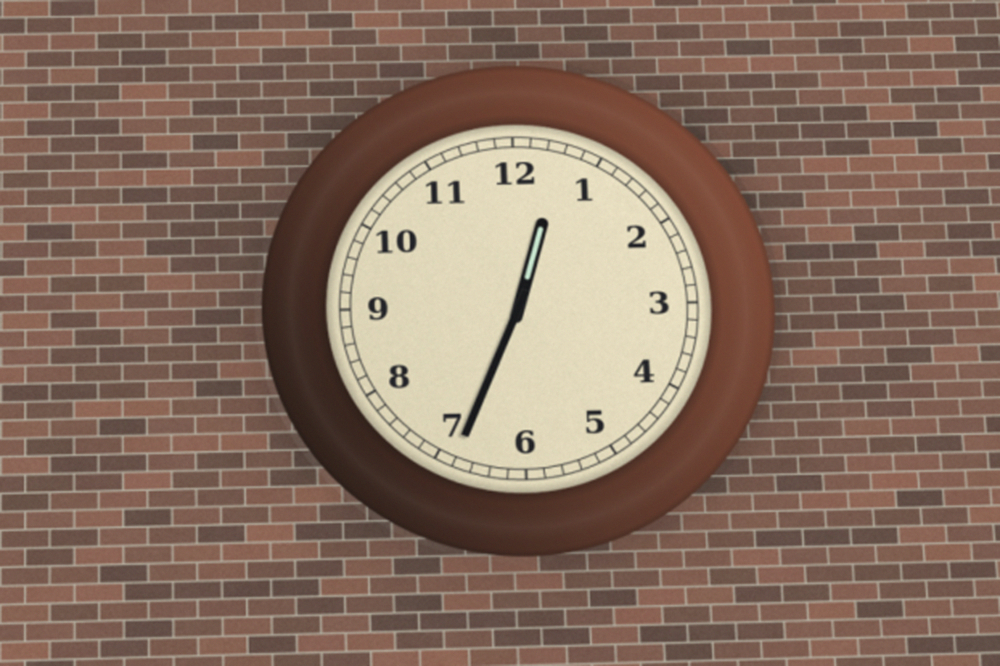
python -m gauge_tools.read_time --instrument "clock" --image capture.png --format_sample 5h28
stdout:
12h34
